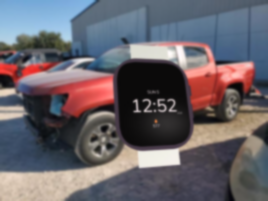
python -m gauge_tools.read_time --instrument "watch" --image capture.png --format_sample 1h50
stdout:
12h52
